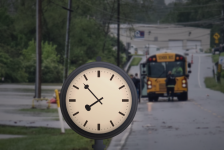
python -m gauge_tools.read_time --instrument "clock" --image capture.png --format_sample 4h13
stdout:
7h53
